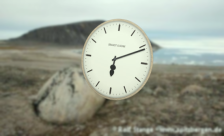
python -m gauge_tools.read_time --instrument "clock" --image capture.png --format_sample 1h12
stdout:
6h11
